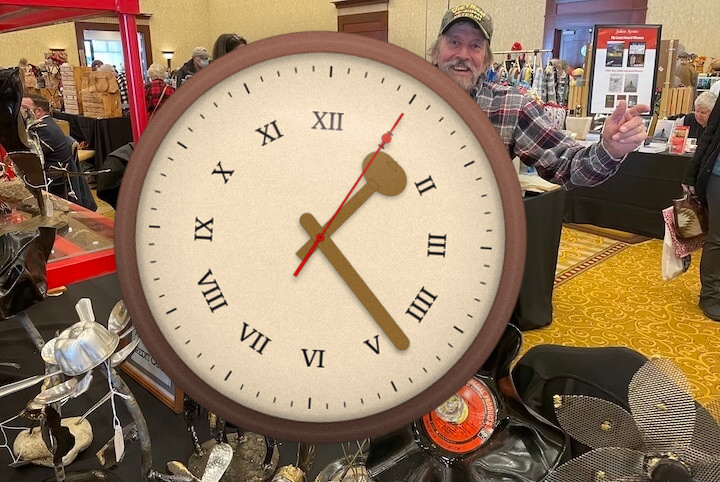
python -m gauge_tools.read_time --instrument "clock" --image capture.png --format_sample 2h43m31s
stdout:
1h23m05s
